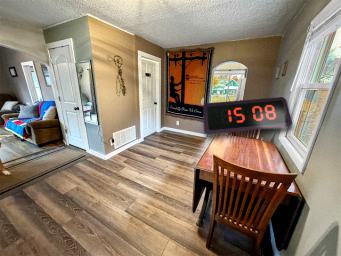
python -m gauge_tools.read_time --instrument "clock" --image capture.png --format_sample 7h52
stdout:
15h08
